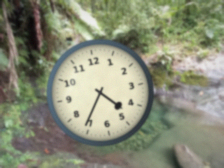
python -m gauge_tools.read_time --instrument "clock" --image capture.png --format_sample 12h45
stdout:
4h36
